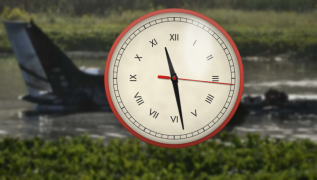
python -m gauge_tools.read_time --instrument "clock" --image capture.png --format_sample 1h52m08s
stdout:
11h28m16s
